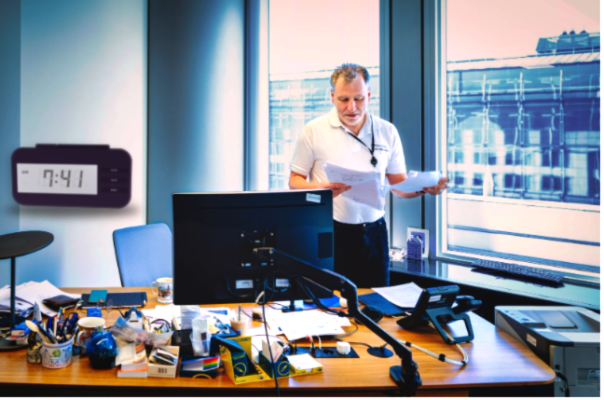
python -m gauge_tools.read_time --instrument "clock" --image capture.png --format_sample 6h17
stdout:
7h41
